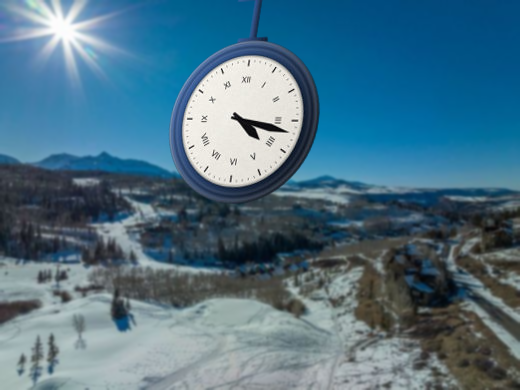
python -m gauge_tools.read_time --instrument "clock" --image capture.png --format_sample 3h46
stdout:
4h17
